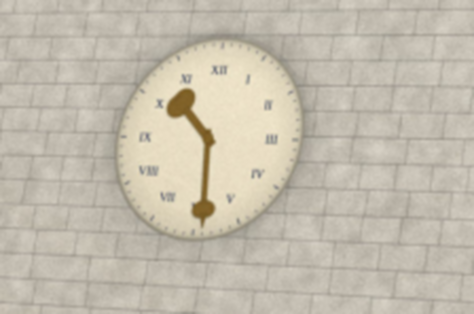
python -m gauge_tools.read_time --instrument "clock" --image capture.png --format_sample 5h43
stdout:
10h29
